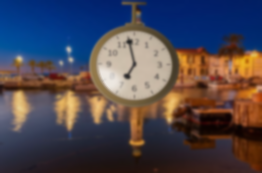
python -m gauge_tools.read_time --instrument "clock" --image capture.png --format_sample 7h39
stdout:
6h58
